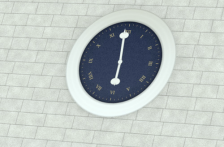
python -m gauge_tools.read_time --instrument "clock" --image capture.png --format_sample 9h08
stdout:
5h59
